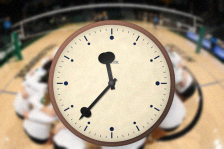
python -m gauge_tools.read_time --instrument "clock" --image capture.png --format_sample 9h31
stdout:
11h37
